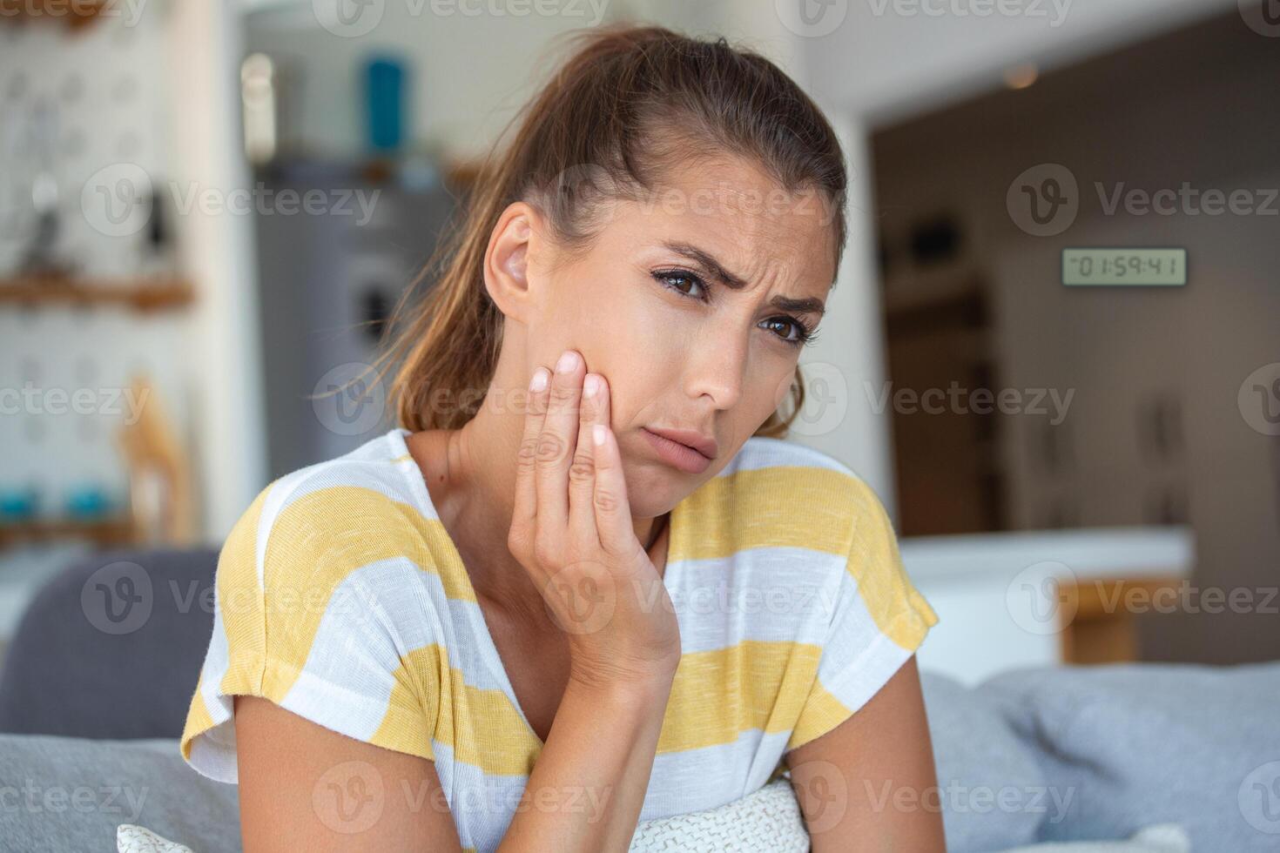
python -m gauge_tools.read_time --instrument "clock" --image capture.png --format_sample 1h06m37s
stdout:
1h59m41s
